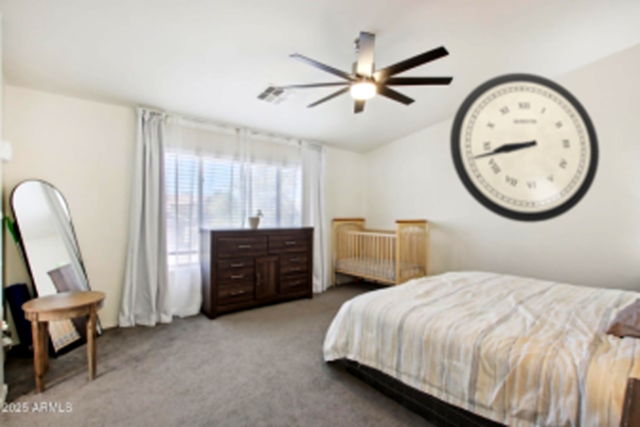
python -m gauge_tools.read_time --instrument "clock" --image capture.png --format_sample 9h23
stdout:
8h43
